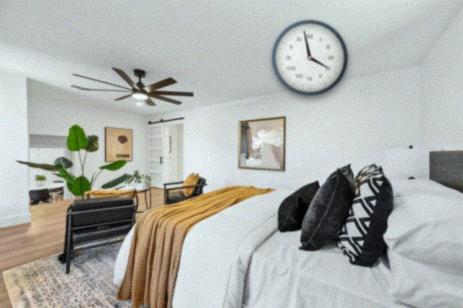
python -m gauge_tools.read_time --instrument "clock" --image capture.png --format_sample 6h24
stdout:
3h58
